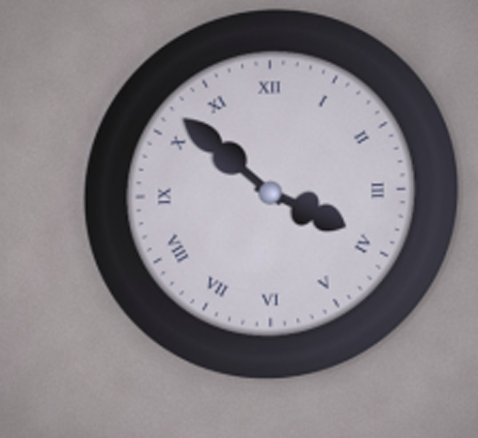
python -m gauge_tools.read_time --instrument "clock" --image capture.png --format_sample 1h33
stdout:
3h52
